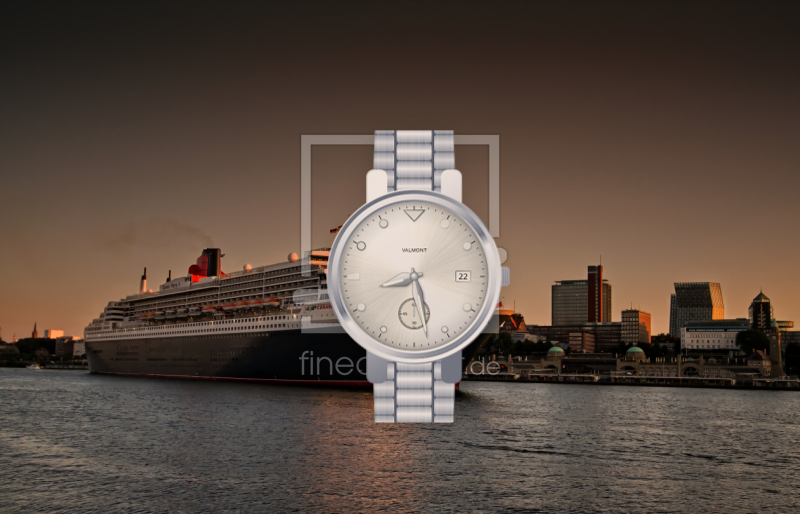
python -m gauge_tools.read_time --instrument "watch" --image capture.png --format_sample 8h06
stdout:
8h28
